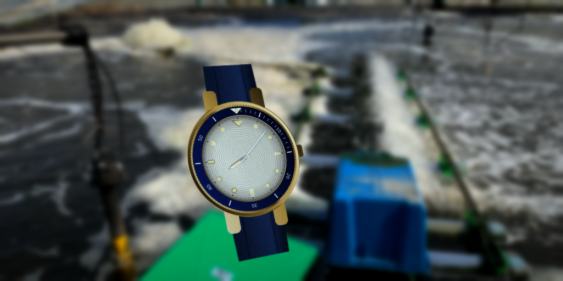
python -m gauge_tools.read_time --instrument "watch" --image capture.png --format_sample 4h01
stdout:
8h08
